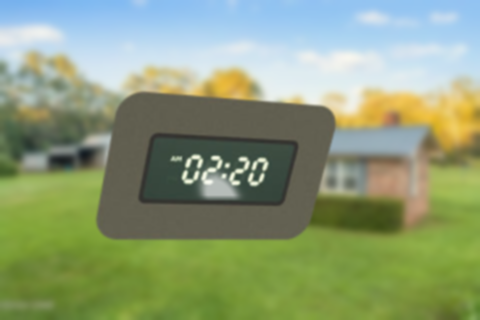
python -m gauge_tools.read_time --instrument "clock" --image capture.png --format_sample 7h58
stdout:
2h20
